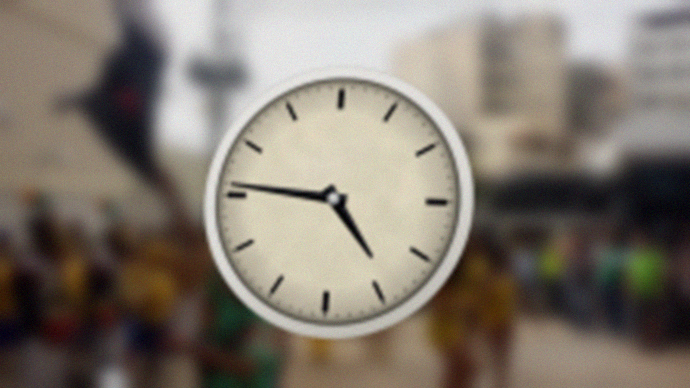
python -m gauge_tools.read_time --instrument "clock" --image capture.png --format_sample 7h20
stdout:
4h46
